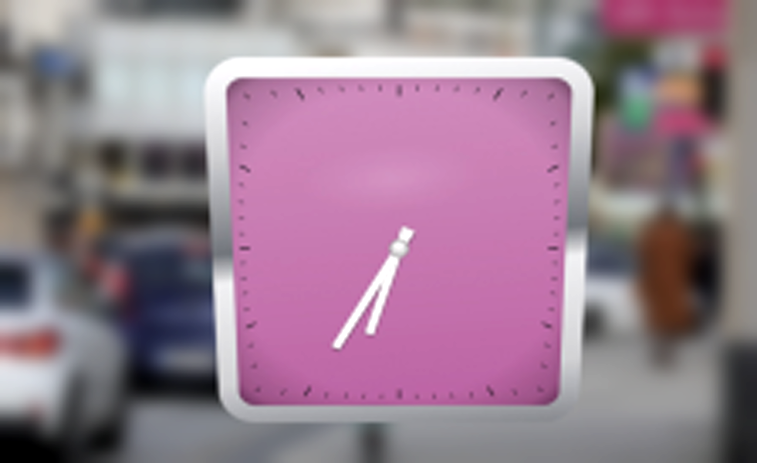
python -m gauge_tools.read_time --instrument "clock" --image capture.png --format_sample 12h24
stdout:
6h35
